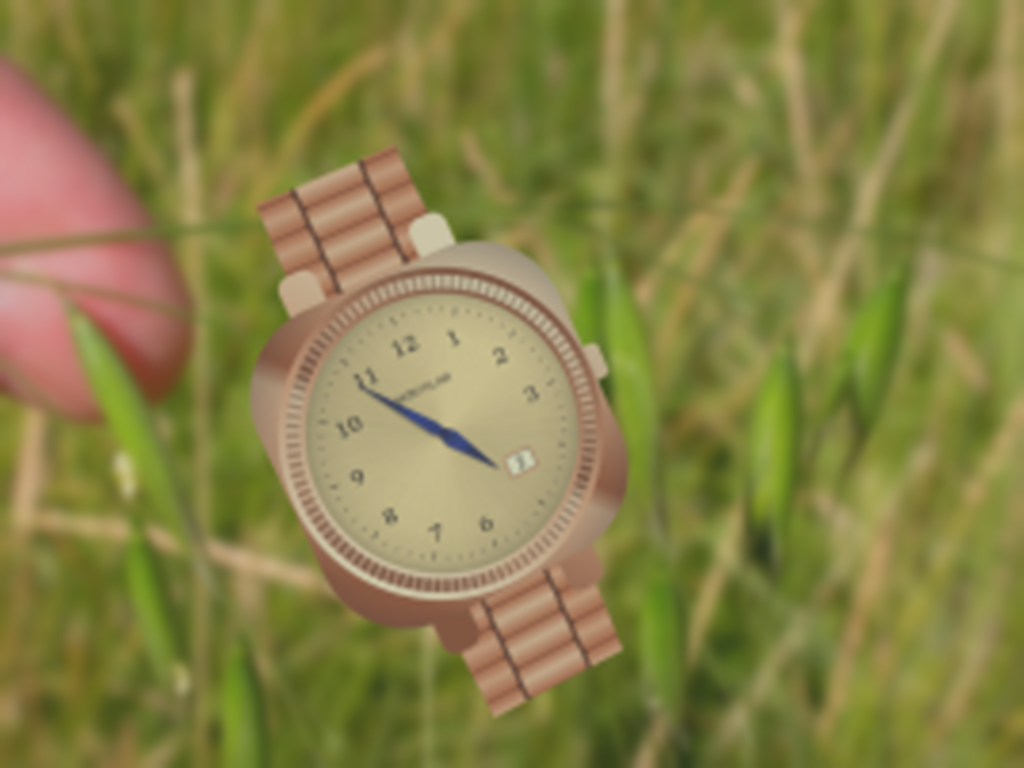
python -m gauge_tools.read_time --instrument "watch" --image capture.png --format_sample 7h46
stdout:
4h54
